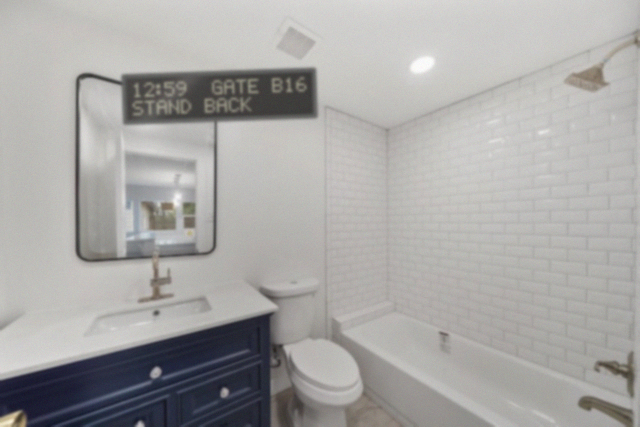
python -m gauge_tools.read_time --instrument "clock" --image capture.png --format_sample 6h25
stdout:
12h59
